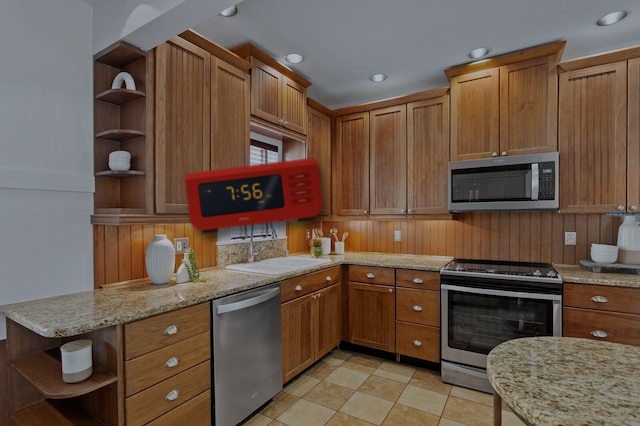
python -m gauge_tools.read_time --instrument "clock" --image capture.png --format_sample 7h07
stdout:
7h56
